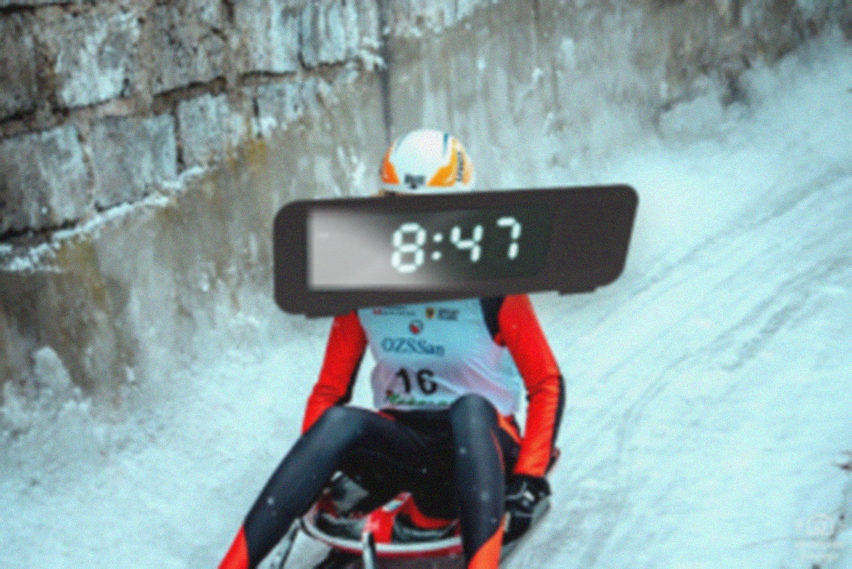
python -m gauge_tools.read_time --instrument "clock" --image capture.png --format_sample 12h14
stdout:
8h47
